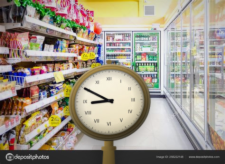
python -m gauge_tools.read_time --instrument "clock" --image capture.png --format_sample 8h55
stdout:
8h50
